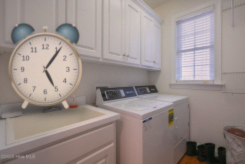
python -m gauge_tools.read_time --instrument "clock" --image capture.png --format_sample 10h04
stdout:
5h06
